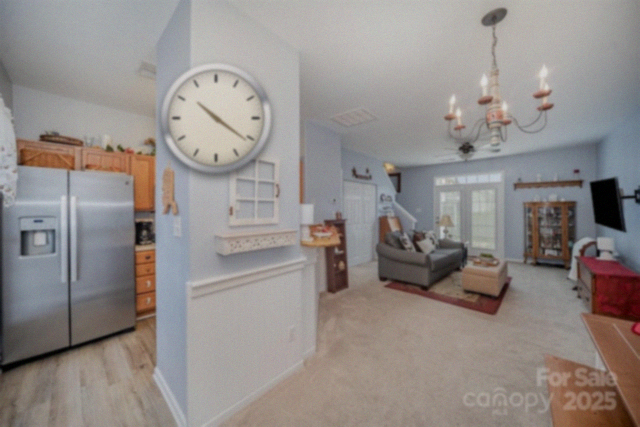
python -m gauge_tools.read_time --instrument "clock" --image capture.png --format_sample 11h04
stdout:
10h21
